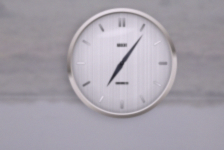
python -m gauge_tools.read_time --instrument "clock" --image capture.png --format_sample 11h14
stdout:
7h06
